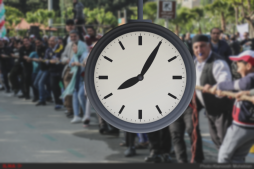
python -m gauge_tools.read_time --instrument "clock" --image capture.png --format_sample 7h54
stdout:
8h05
